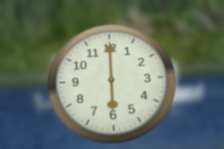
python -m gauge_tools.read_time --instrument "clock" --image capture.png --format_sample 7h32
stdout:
6h00
